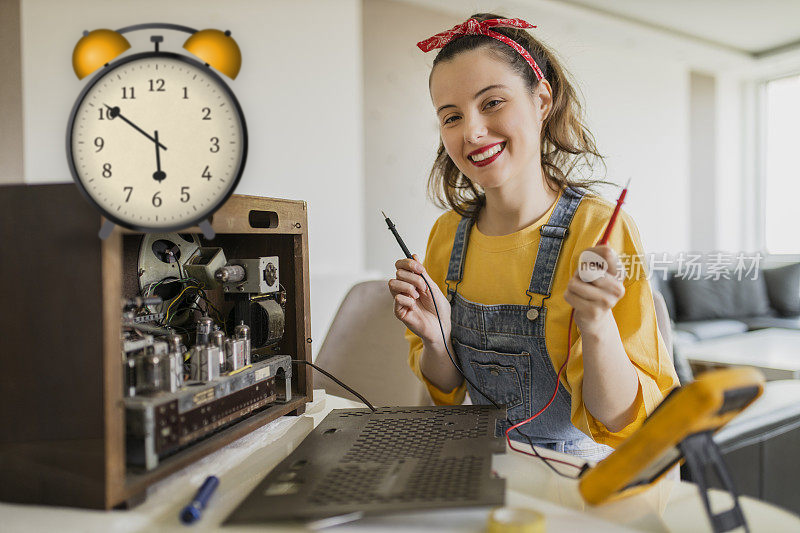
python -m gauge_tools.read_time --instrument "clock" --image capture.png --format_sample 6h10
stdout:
5h51
